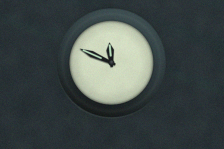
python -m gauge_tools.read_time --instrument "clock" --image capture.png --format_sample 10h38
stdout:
11h49
